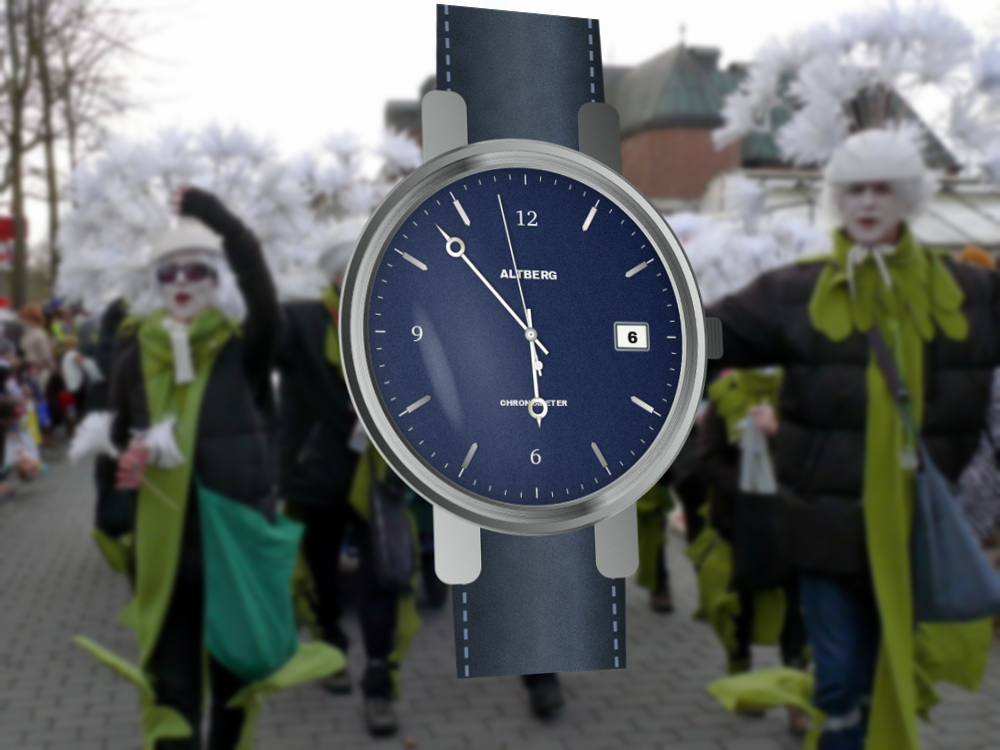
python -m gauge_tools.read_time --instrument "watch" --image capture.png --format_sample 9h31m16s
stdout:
5h52m58s
